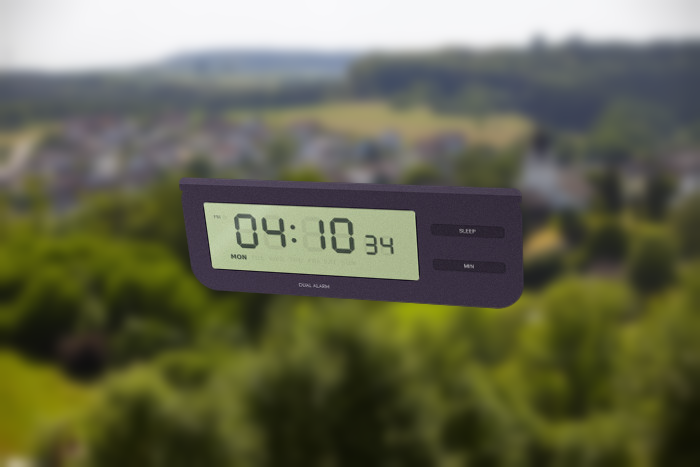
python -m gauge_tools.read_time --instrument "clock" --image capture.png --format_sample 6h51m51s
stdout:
4h10m34s
